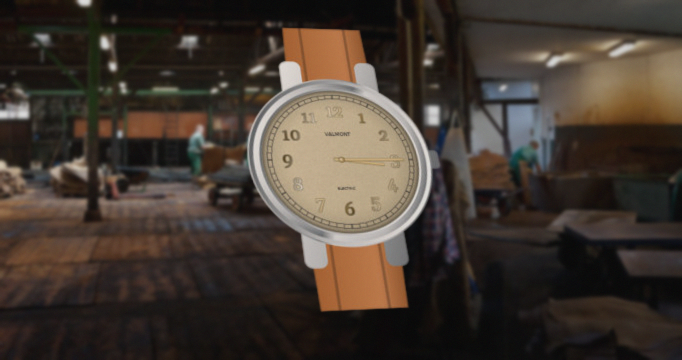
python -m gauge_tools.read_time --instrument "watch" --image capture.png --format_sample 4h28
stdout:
3h15
